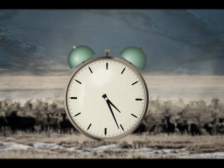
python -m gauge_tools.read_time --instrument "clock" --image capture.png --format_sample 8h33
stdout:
4h26
